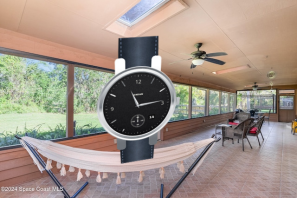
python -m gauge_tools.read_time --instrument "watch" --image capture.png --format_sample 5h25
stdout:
11h14
